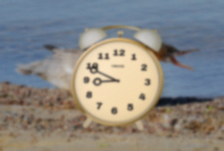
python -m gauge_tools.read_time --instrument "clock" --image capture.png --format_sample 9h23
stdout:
8h49
